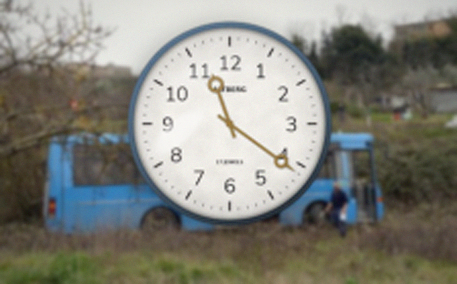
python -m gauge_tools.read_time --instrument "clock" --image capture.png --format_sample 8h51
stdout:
11h21
